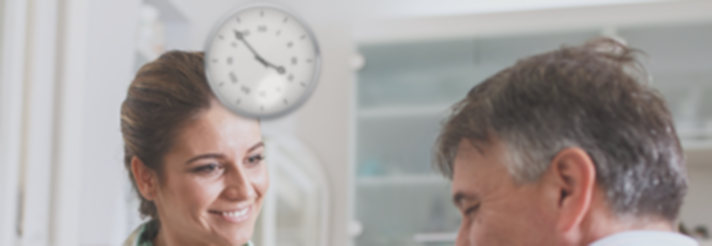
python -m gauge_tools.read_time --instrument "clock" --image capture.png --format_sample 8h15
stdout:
3h53
